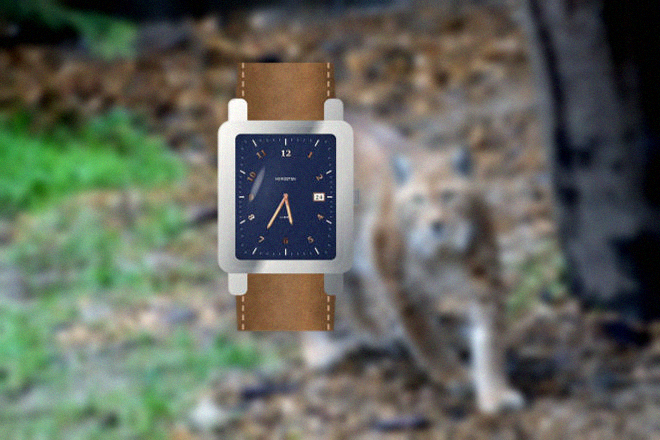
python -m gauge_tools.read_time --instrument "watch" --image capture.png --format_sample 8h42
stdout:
5h35
